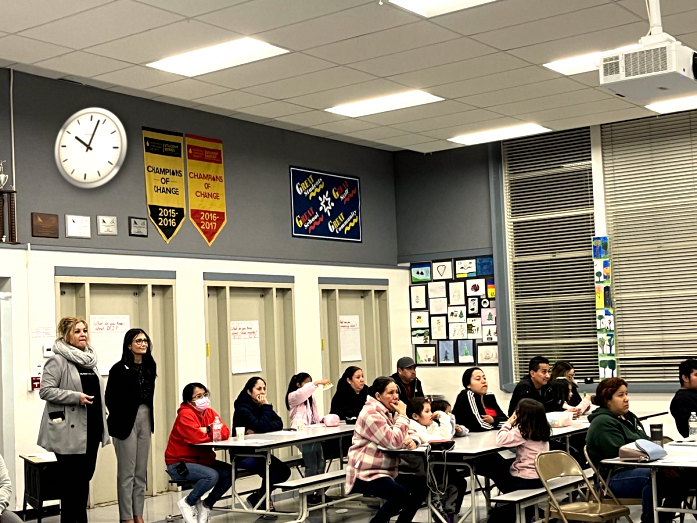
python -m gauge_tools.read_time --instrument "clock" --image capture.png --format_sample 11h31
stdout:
10h03
